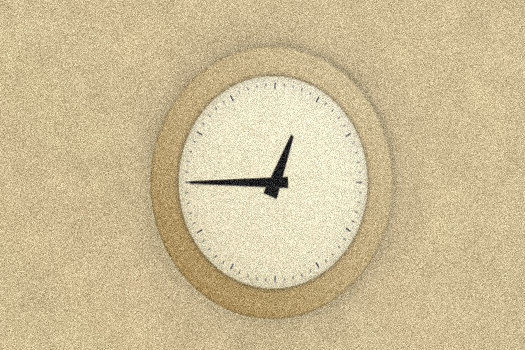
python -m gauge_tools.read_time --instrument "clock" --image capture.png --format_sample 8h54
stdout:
12h45
